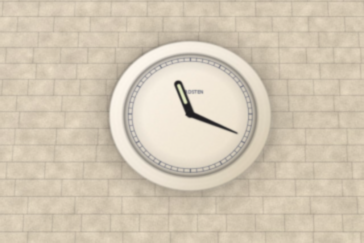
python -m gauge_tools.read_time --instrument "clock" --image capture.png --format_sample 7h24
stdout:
11h19
